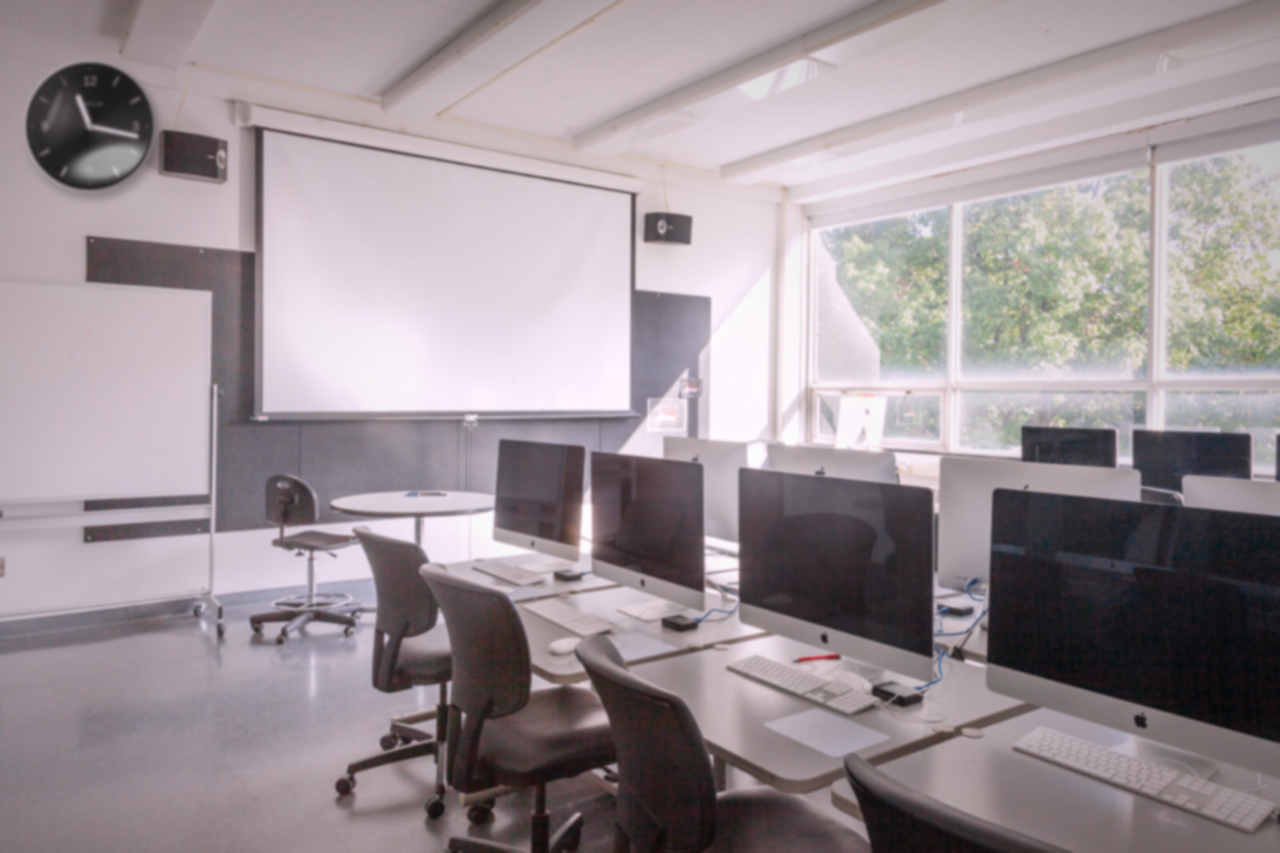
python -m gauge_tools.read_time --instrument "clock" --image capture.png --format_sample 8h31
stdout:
11h17
